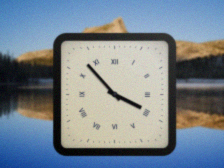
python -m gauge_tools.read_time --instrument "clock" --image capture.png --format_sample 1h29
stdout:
3h53
